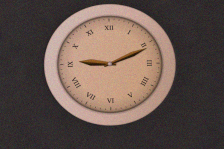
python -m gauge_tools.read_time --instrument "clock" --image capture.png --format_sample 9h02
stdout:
9h11
